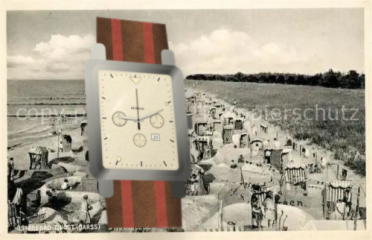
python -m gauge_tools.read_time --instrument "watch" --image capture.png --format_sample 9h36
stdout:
9h11
